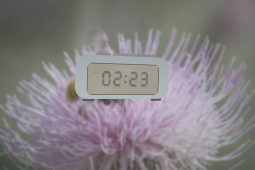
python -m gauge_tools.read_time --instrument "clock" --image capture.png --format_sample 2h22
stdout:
2h23
